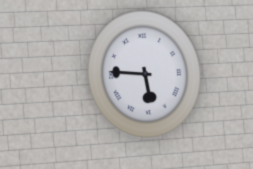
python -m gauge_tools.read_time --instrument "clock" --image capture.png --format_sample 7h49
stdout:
5h46
